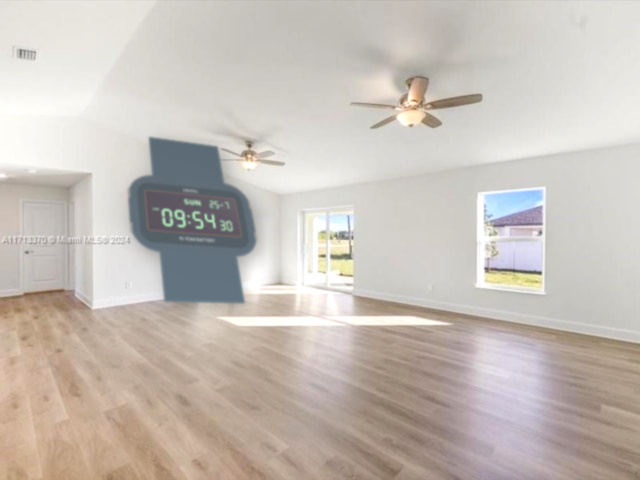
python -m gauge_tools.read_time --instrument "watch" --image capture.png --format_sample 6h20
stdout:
9h54
